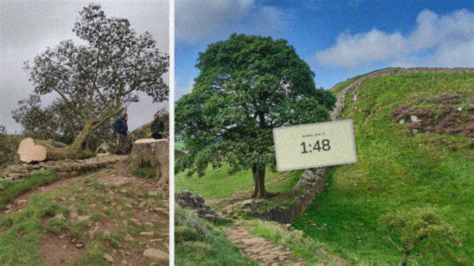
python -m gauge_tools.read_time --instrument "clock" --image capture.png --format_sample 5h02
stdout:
1h48
